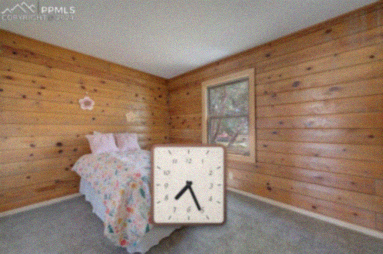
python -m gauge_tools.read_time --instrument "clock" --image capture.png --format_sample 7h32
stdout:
7h26
